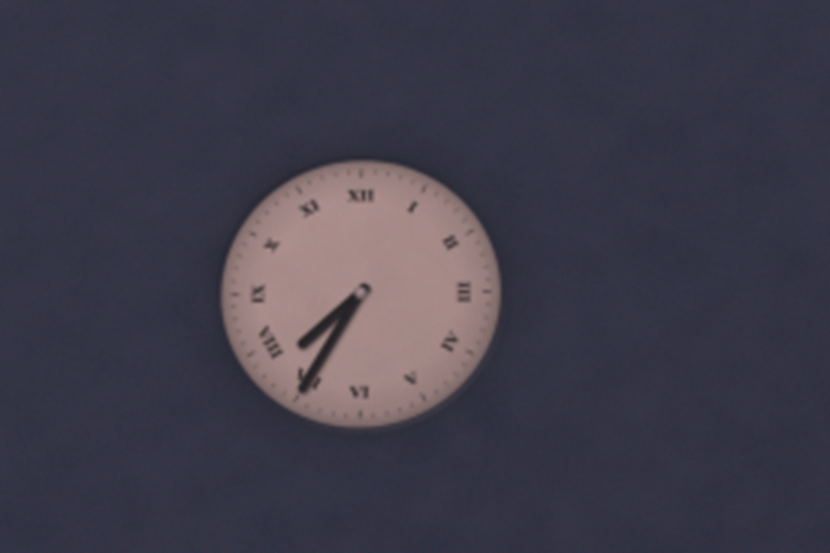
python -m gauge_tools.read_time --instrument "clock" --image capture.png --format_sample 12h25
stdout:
7h35
